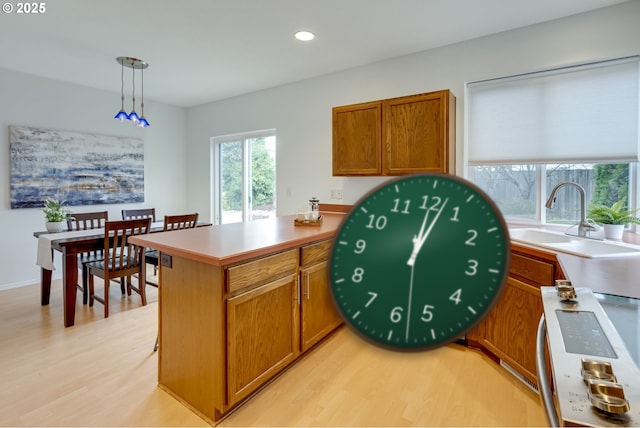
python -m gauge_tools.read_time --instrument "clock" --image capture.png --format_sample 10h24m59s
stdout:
12h02m28s
